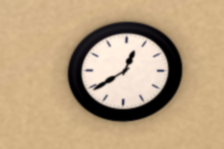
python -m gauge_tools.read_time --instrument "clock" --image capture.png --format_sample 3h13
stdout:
12h39
